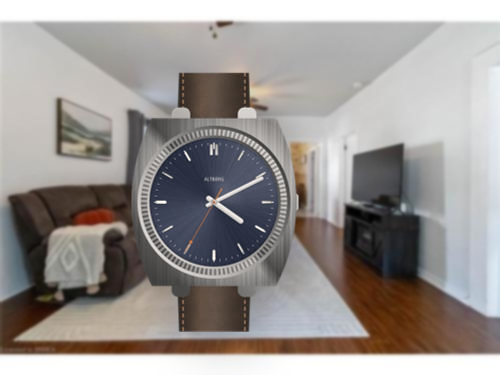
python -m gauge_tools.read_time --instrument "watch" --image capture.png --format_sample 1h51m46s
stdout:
4h10m35s
